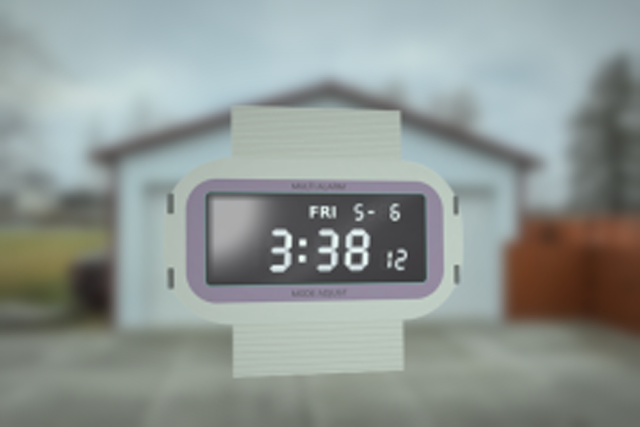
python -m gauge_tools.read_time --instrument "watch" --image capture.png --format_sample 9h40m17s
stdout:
3h38m12s
